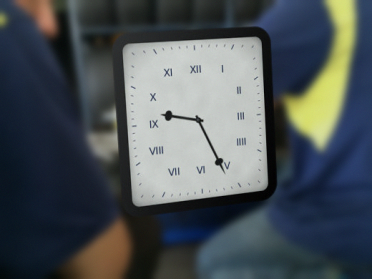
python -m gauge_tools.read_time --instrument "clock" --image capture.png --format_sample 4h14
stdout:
9h26
